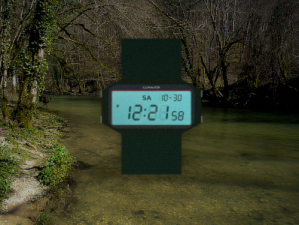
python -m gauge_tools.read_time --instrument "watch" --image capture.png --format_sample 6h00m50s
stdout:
12h21m58s
